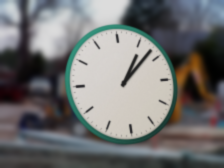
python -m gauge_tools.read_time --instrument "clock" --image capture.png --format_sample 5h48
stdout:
1h08
